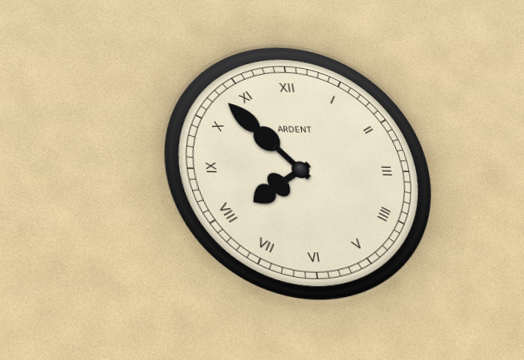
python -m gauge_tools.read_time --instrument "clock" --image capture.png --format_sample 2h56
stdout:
7h53
